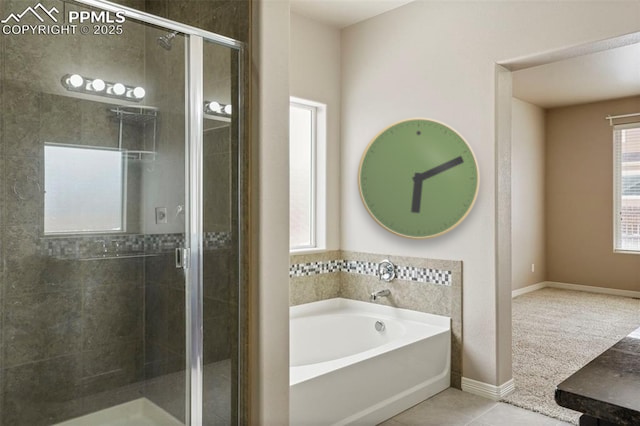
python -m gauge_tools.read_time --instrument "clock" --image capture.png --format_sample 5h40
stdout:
6h11
